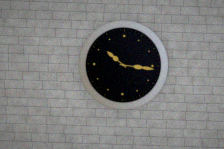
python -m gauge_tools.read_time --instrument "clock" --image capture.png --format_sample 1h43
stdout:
10h16
